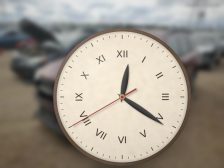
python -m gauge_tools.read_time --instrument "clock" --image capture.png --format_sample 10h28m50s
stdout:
12h20m40s
